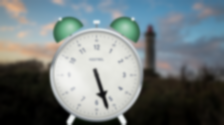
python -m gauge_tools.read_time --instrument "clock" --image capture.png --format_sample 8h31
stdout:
5h27
